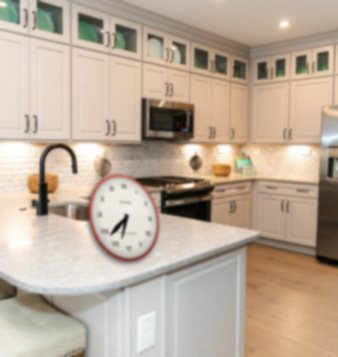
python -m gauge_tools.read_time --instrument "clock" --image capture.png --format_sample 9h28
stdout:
6h38
